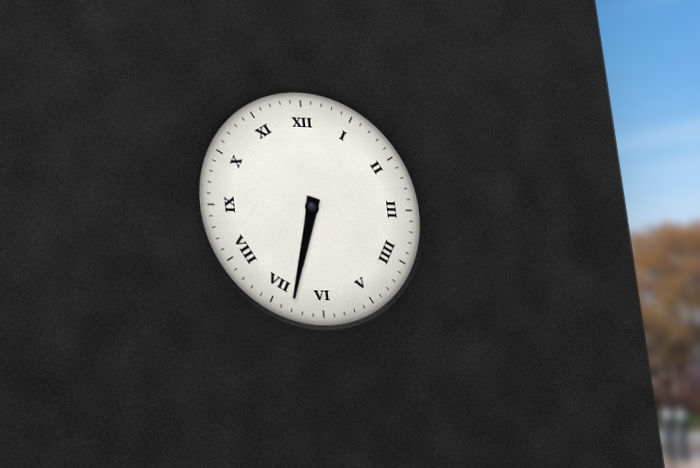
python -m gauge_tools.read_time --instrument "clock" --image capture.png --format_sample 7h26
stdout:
6h33
